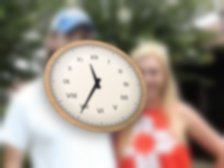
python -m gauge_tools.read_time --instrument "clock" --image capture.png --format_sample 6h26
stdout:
11h35
